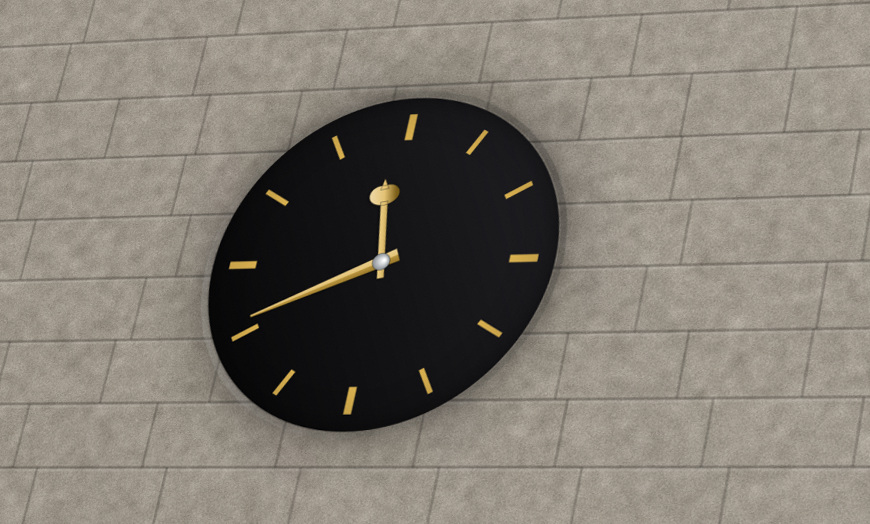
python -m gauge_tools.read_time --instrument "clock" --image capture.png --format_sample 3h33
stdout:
11h41
